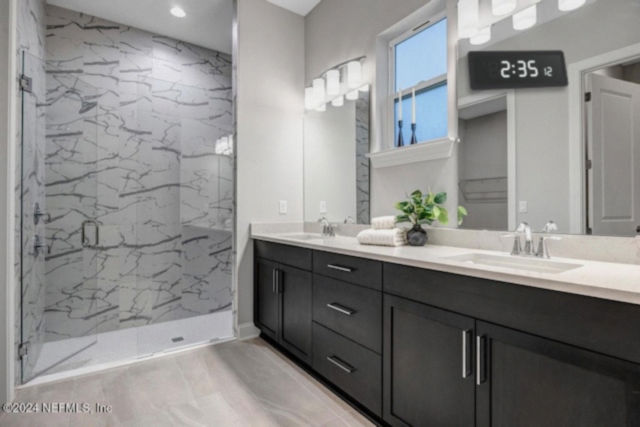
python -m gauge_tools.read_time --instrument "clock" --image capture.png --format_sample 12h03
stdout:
2h35
